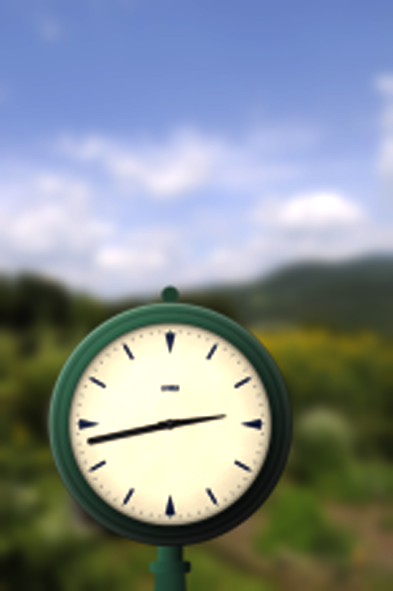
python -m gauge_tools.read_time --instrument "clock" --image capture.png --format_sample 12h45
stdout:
2h43
